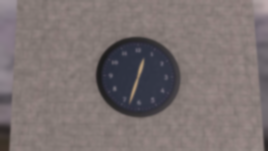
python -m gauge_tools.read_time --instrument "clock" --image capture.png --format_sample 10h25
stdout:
12h33
